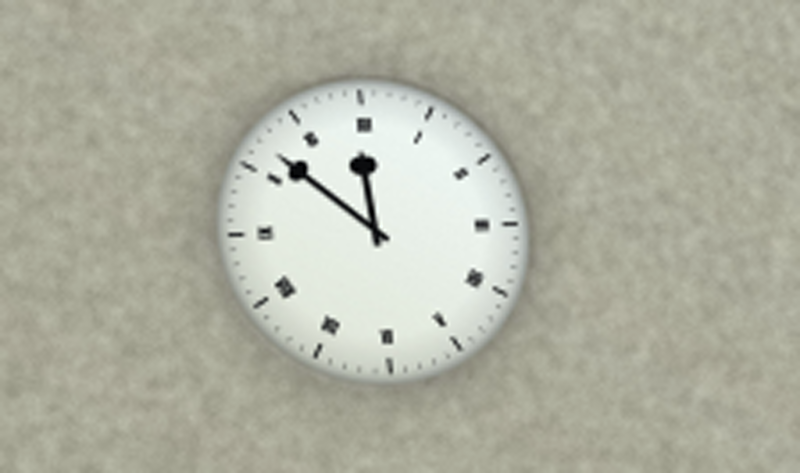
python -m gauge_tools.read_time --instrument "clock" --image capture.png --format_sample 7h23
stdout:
11h52
